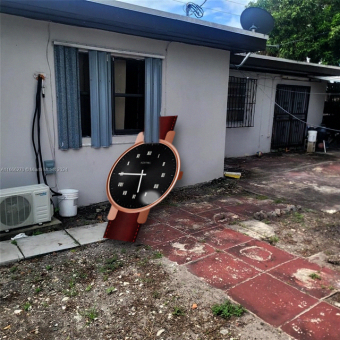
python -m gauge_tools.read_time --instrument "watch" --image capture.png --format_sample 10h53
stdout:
5h45
